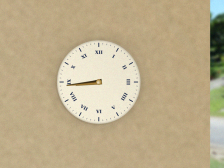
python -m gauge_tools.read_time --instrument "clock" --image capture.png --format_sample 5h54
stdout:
8h44
